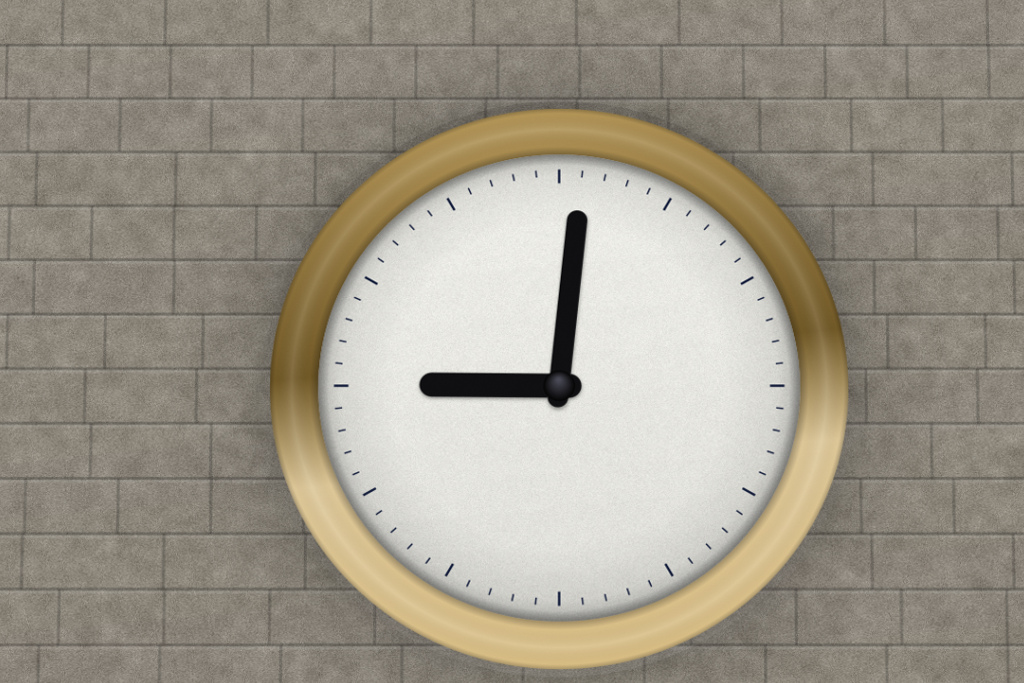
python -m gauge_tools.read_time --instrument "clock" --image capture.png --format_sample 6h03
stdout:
9h01
